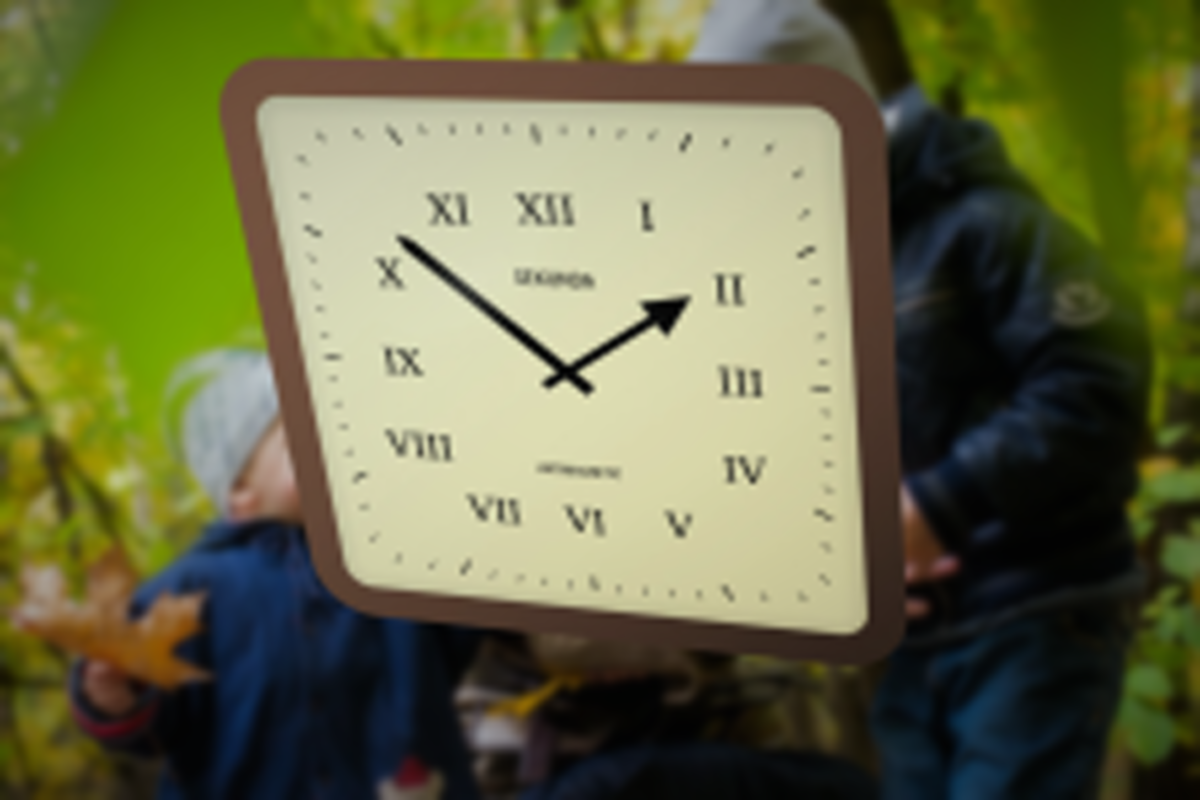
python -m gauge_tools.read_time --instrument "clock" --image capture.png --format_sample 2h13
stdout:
1h52
